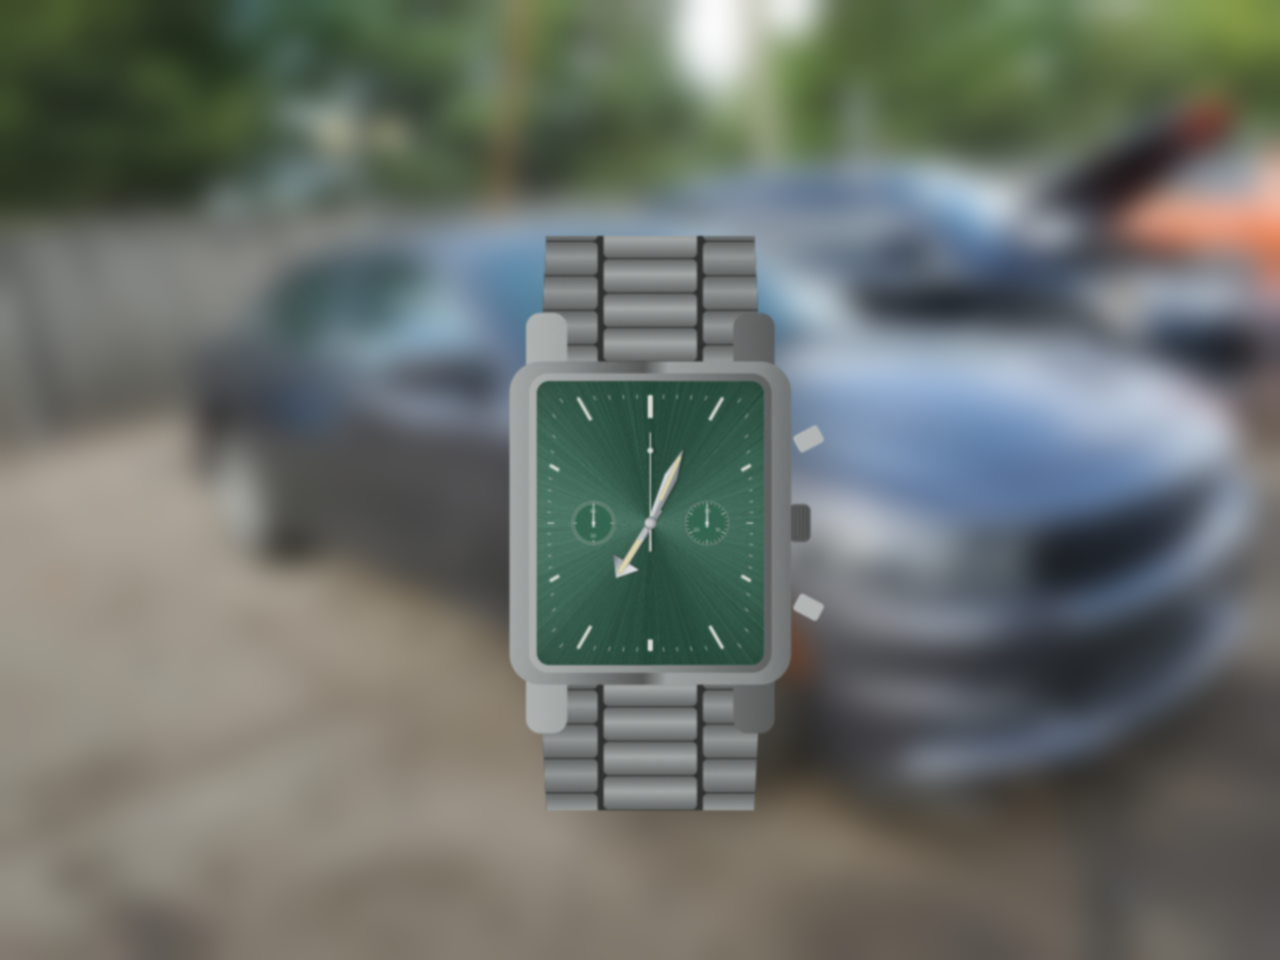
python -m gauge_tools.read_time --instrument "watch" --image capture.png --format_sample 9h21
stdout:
7h04
